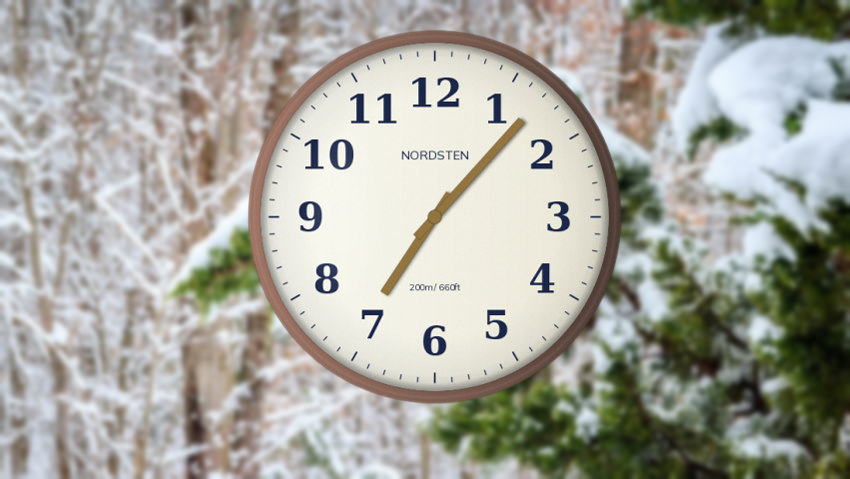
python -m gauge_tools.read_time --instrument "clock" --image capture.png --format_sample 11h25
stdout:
7h07
